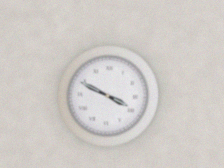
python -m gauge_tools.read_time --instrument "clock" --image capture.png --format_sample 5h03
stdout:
3h49
